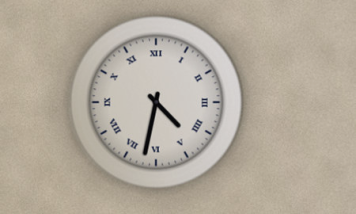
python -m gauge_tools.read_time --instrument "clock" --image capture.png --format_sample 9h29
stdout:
4h32
